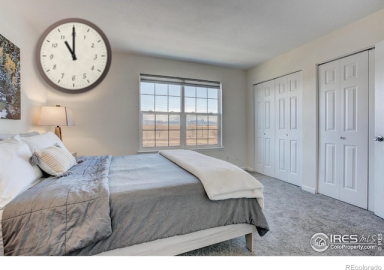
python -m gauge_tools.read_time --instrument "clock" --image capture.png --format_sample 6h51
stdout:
11h00
